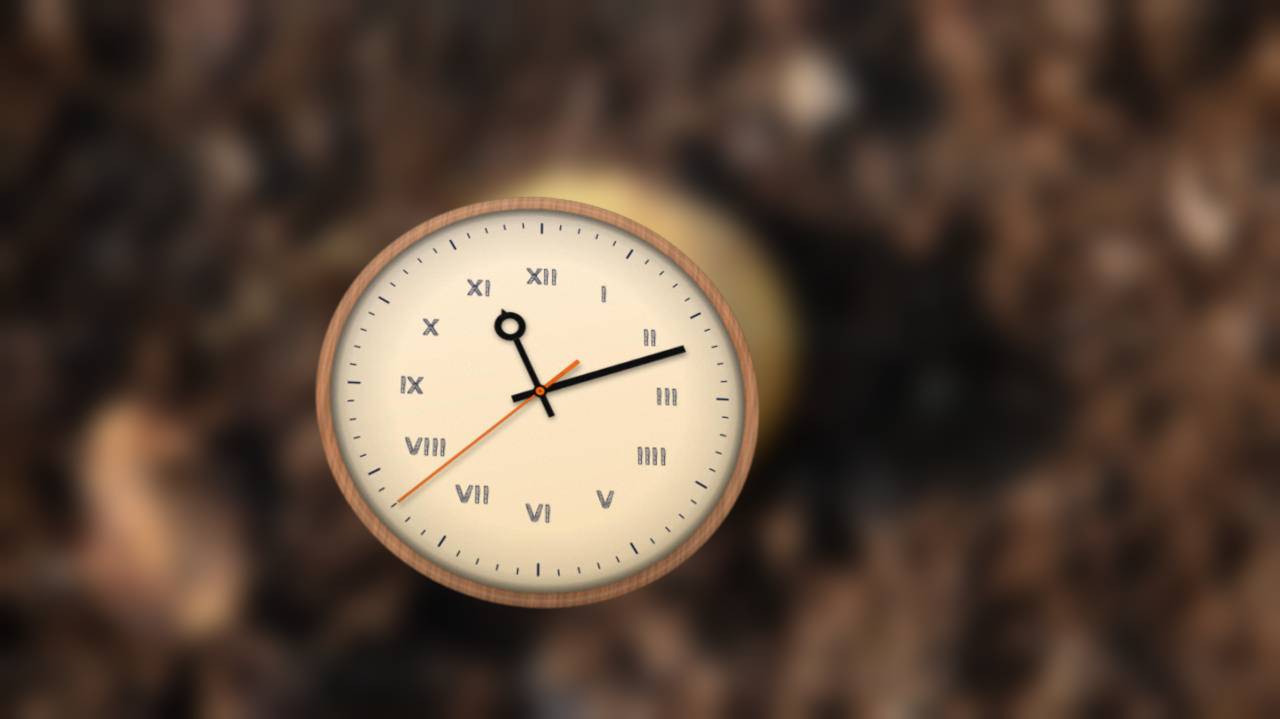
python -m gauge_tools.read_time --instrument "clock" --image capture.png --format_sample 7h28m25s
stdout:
11h11m38s
